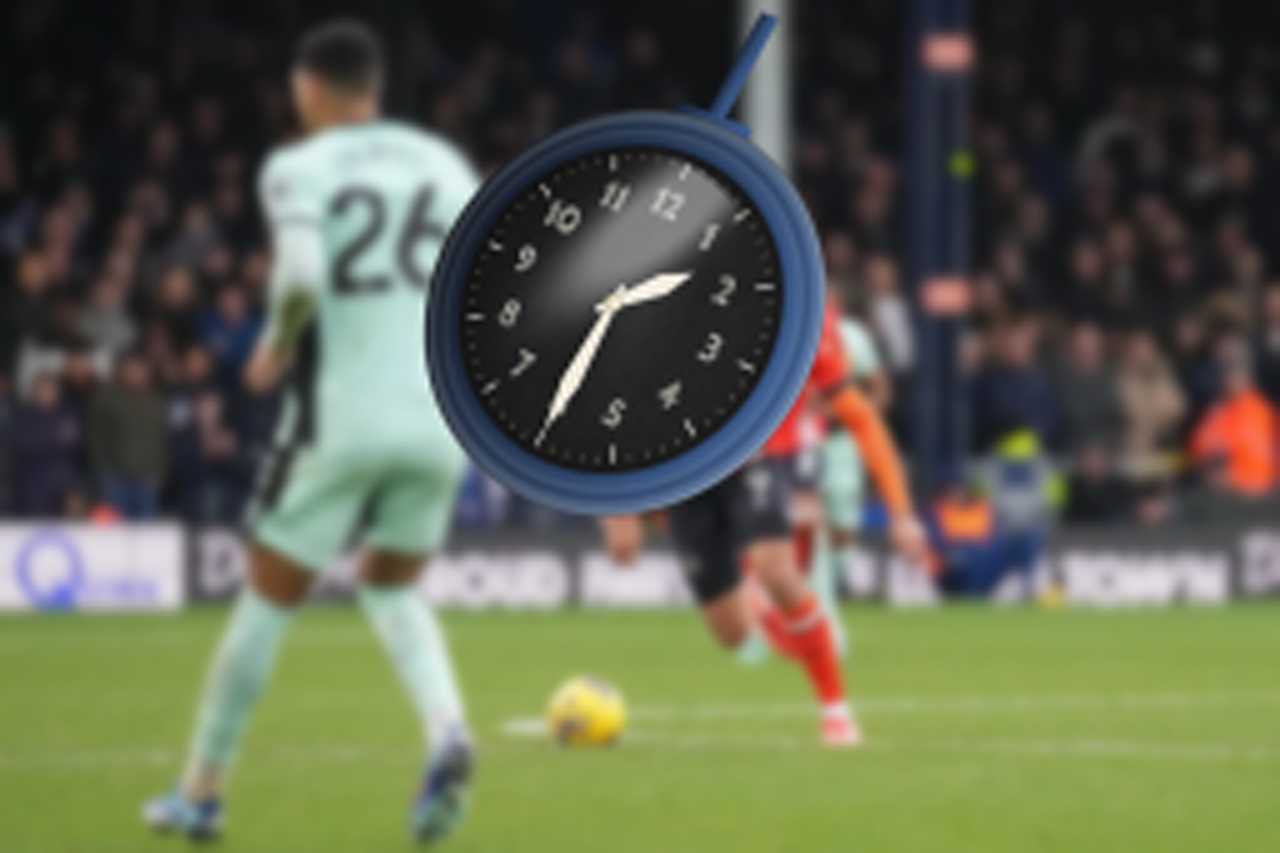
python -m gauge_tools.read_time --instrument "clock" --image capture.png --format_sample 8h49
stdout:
1h30
